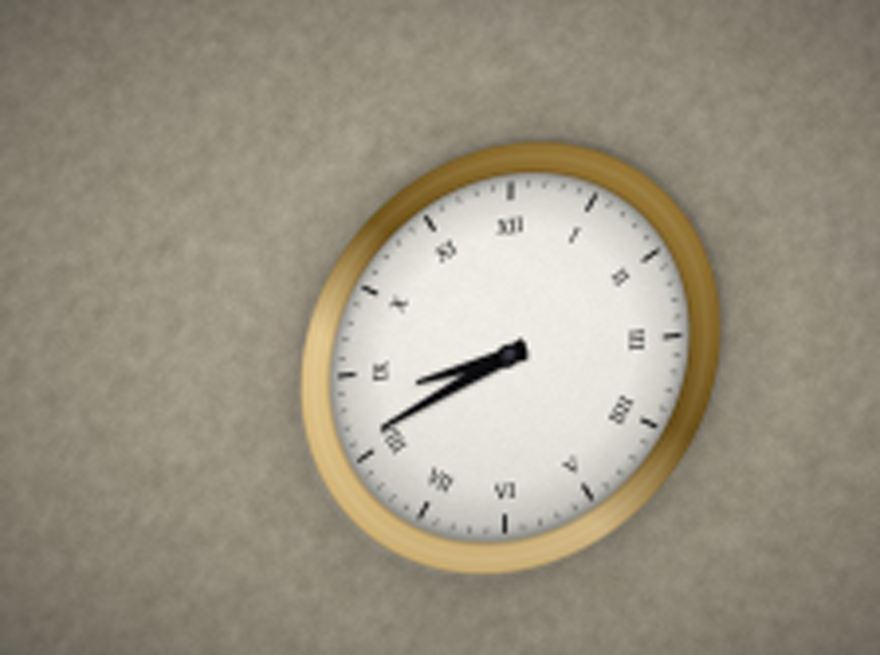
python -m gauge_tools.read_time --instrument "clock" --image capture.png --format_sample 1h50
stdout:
8h41
